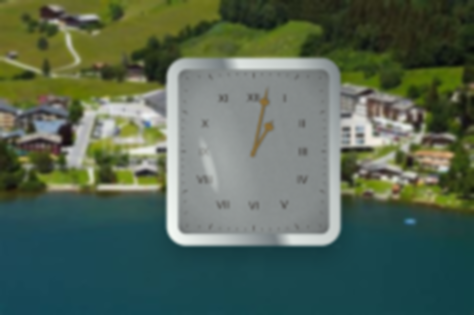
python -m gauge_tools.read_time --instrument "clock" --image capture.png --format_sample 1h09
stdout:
1h02
